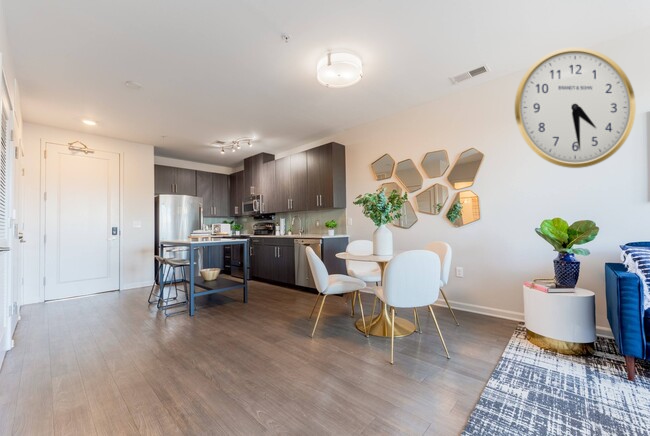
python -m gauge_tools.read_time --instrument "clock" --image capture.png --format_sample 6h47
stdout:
4h29
